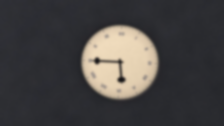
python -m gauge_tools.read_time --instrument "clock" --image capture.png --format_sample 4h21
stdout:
5h45
